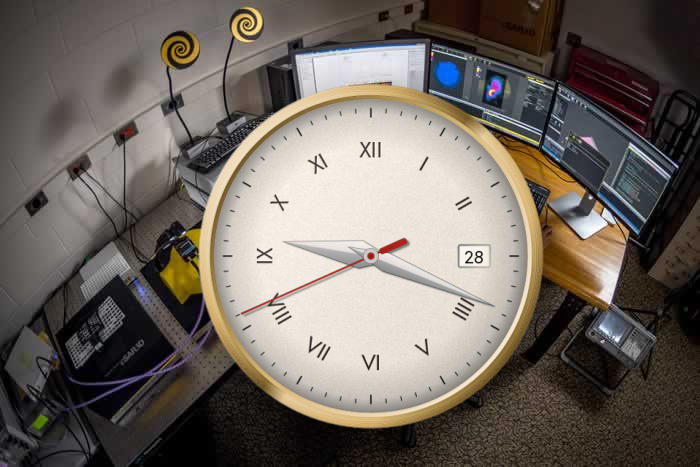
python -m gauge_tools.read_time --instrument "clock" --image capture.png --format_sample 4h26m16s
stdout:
9h18m41s
